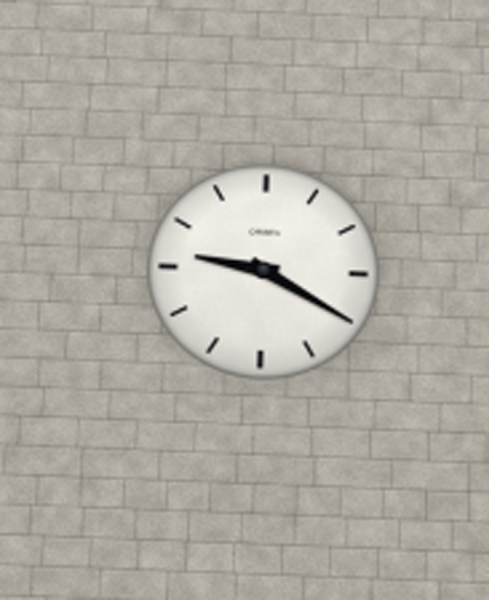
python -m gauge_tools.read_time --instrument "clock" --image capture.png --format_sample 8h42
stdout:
9h20
